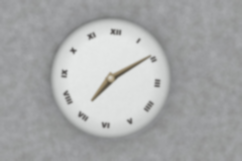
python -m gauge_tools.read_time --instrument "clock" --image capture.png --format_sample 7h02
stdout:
7h09
